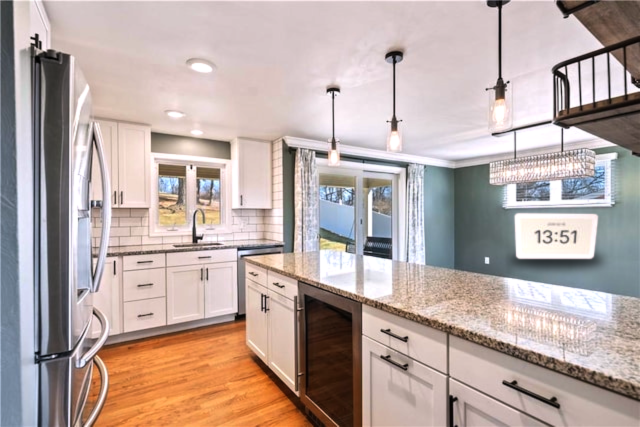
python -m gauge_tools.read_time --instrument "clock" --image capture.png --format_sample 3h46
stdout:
13h51
